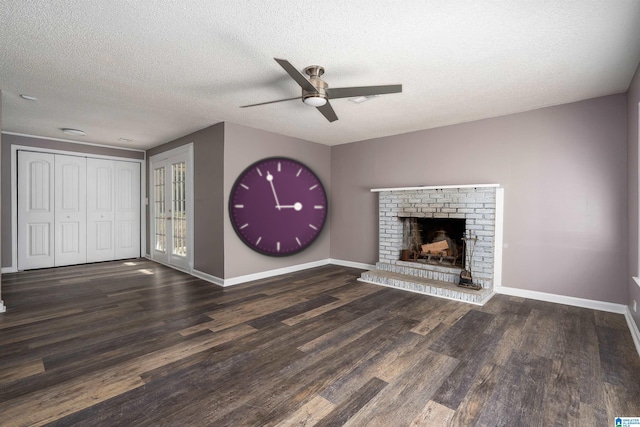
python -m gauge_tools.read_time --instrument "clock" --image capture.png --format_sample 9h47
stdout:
2h57
